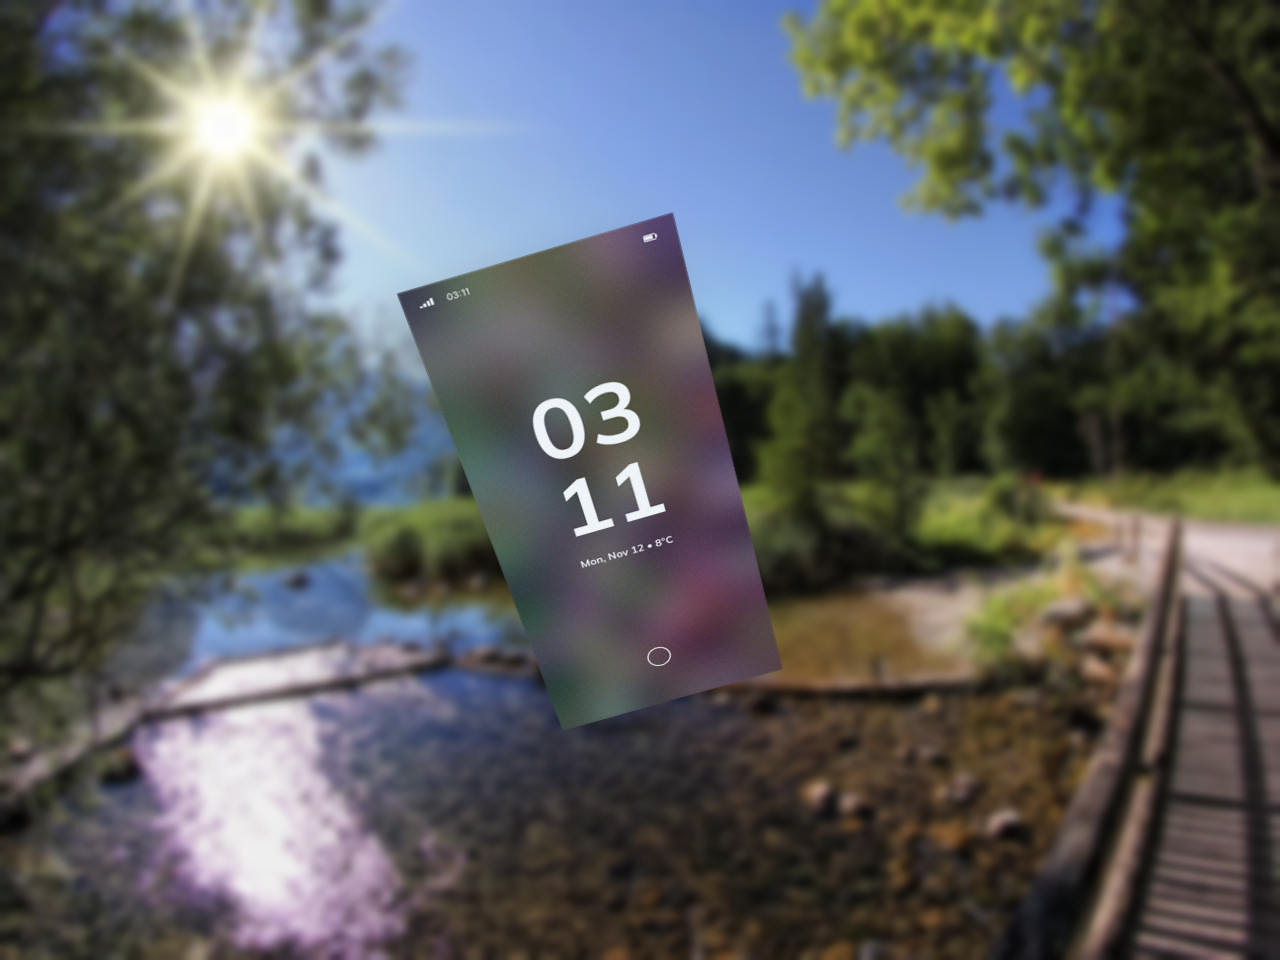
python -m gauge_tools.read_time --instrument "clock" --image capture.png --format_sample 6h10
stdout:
3h11
